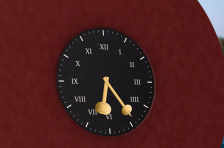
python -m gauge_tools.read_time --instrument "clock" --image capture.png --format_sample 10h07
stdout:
6h24
